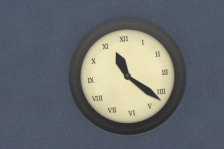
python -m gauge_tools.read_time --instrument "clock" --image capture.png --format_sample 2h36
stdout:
11h22
